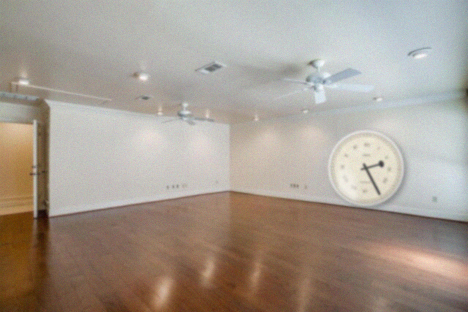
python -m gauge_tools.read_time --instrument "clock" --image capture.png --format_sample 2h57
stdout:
2h25
